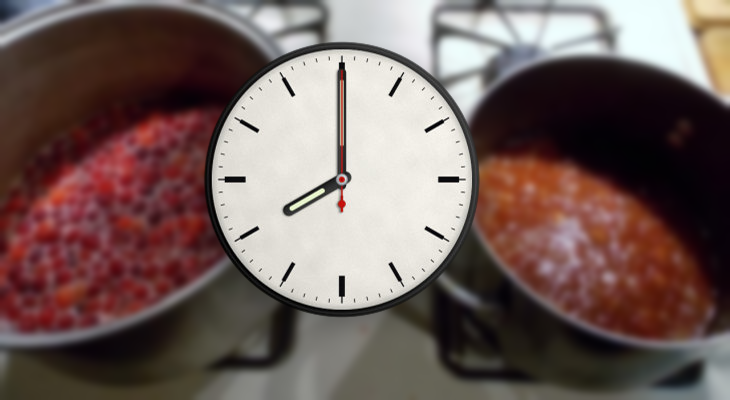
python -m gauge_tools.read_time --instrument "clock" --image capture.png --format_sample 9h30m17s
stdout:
8h00m00s
